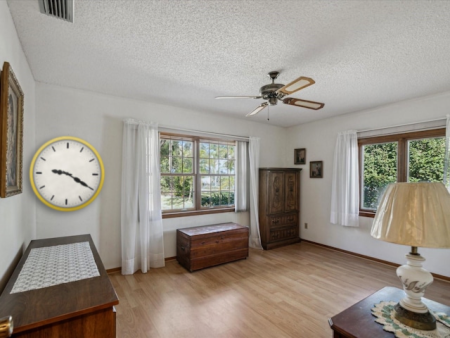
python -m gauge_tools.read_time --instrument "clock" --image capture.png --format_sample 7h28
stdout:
9h20
